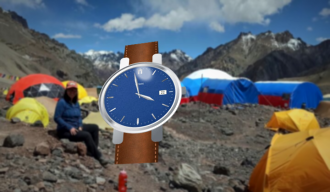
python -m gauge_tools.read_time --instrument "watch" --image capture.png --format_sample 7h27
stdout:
3h58
